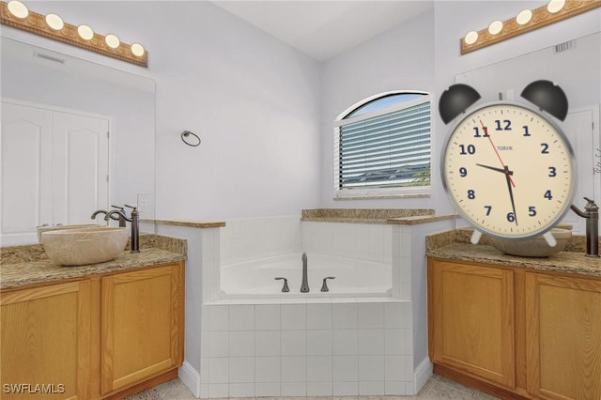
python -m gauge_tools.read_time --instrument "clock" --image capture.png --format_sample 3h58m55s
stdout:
9h28m56s
